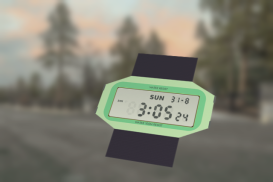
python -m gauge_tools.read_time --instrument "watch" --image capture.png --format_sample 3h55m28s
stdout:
3h05m24s
